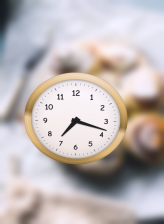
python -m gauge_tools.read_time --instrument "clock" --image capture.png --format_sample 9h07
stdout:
7h18
